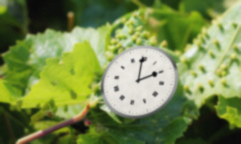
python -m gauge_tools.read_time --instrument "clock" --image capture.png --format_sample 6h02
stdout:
1h59
